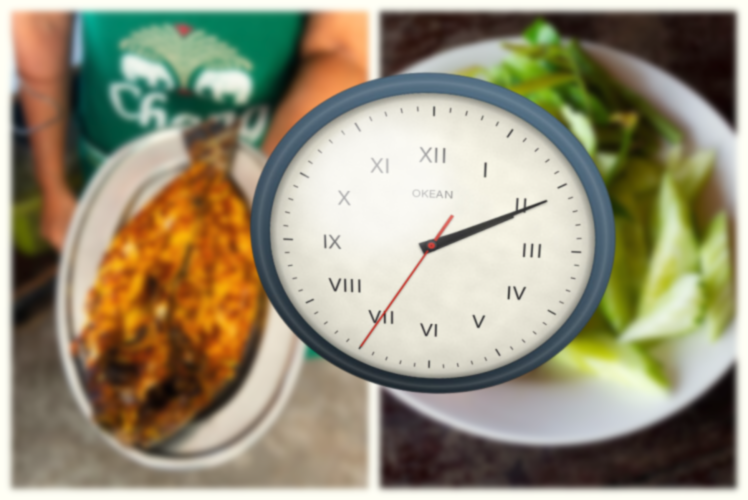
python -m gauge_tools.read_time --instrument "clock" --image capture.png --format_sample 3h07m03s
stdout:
2h10m35s
